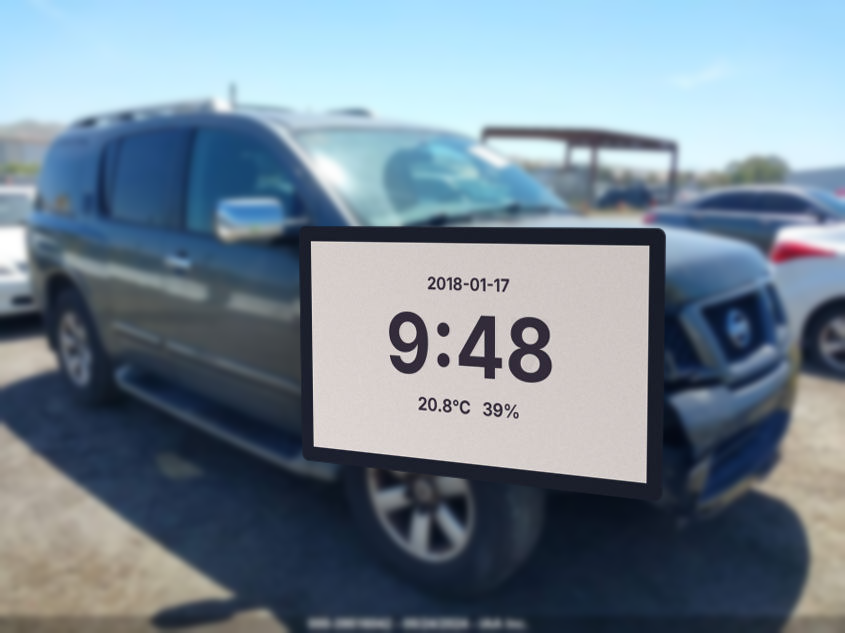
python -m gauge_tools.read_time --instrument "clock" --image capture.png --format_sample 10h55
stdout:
9h48
